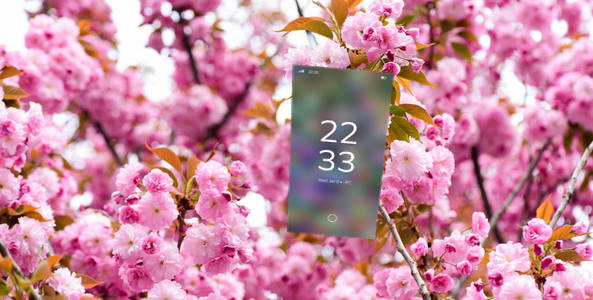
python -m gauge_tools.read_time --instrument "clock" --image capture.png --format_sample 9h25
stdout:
22h33
